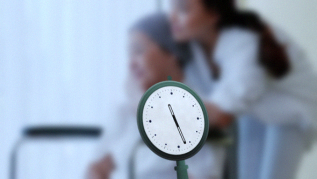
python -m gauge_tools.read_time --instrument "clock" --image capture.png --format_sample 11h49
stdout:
11h27
